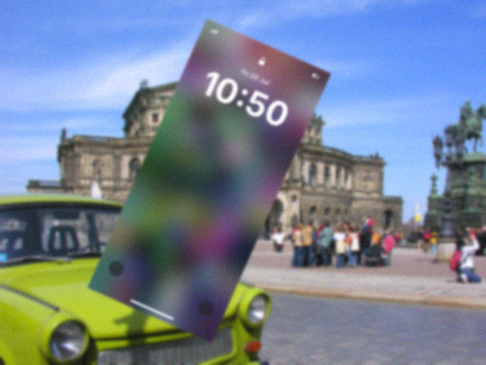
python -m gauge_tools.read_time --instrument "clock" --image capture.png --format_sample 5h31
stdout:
10h50
